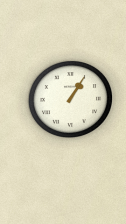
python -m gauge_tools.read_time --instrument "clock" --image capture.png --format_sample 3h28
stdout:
1h05
